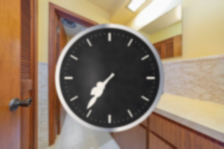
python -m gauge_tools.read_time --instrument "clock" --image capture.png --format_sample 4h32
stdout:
7h36
